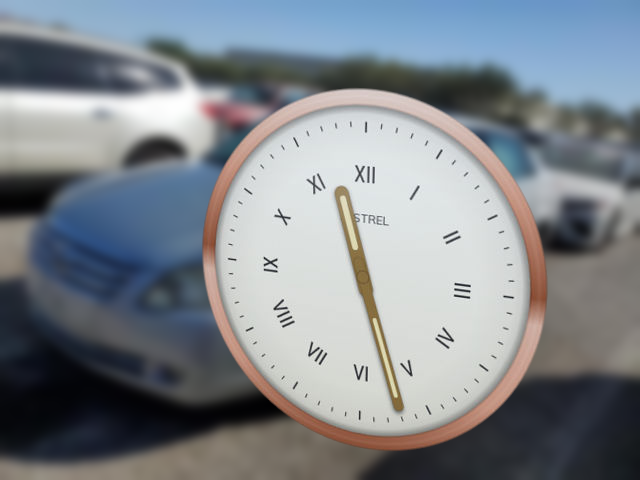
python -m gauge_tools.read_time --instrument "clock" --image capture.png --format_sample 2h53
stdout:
11h27
